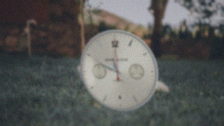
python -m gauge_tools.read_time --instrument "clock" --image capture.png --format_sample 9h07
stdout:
11h50
